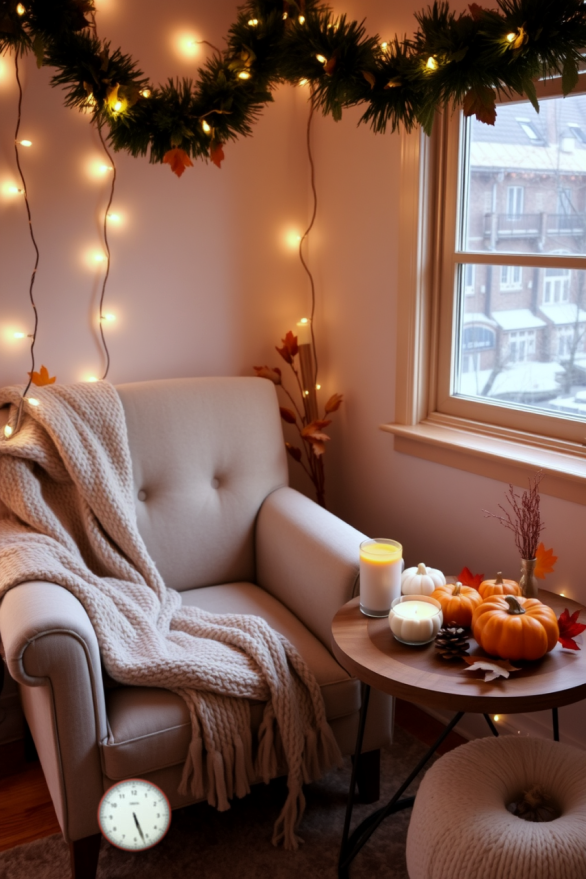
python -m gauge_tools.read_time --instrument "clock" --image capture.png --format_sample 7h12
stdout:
5h27
